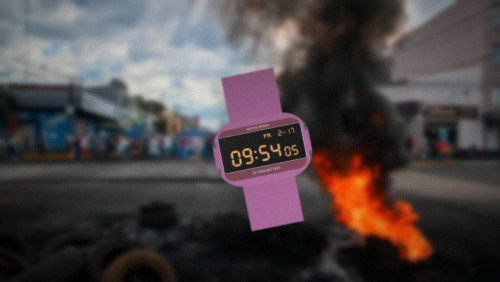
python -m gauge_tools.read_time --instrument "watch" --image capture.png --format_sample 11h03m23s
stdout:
9h54m05s
